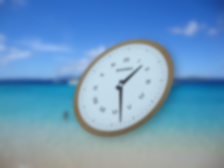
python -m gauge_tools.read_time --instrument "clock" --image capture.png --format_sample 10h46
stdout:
1h28
